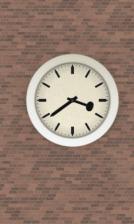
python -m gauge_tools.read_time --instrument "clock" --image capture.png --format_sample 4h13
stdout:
3h39
